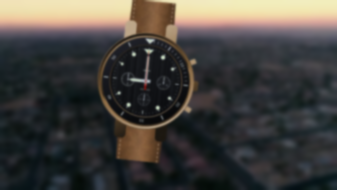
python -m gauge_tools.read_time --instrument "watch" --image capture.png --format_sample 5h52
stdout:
9h00
